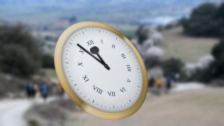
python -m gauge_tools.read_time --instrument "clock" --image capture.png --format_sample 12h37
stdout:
11h56
